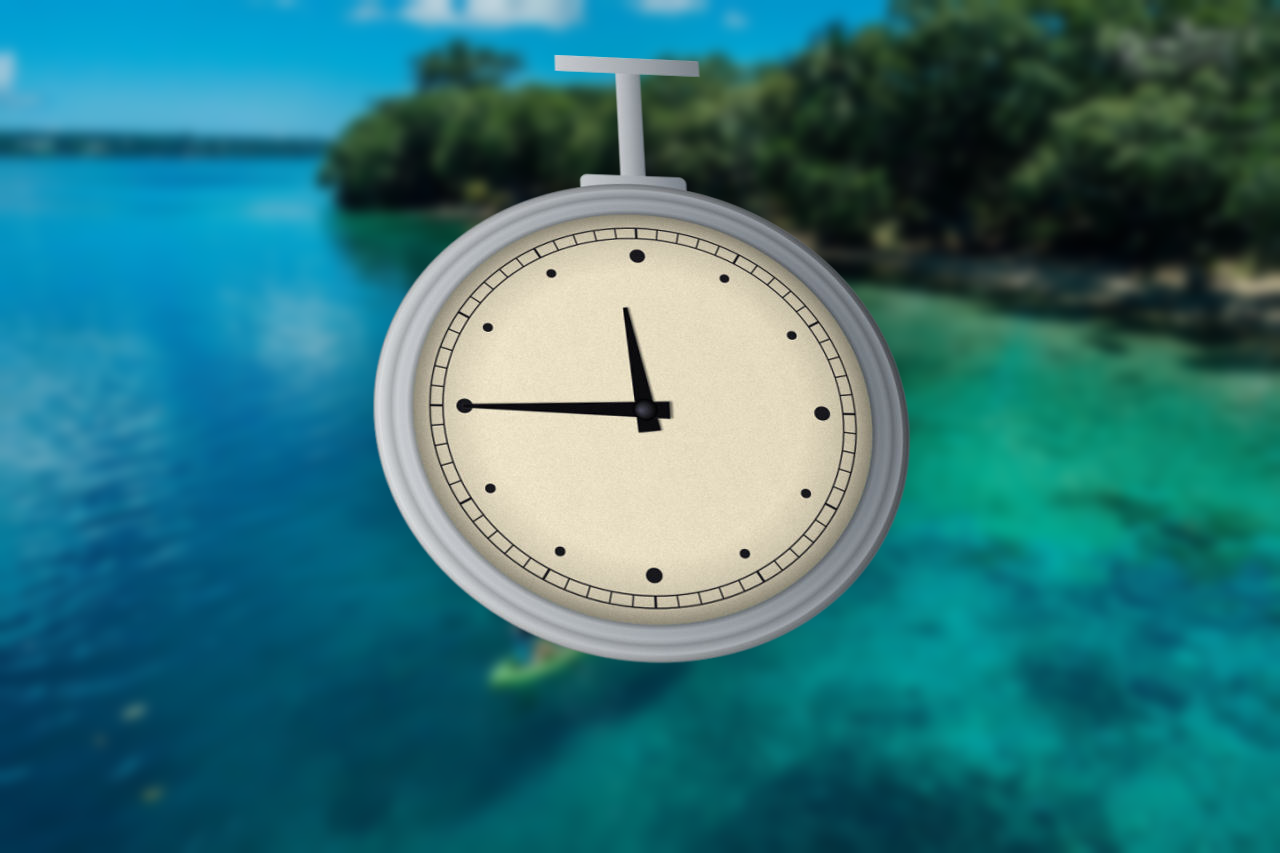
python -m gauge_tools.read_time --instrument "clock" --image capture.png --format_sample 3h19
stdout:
11h45
